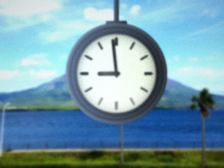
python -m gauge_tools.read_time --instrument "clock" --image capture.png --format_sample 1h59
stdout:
8h59
